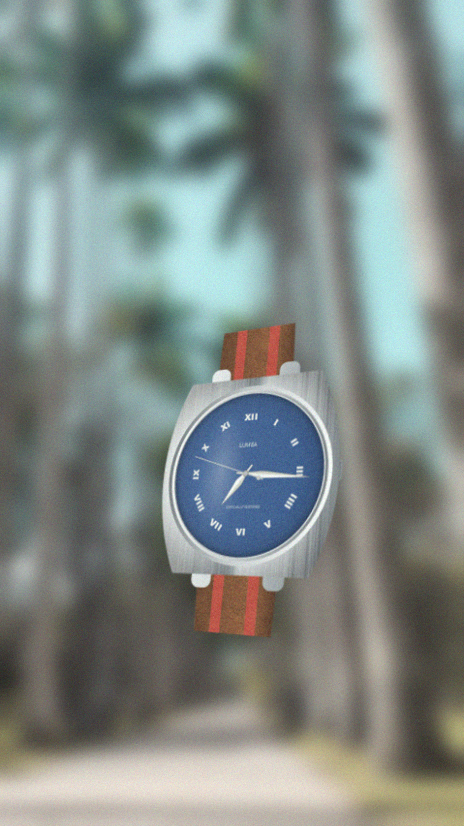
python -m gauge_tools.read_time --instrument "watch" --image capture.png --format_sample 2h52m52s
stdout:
7h15m48s
